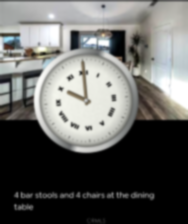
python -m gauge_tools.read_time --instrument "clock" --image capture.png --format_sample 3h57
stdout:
10h00
